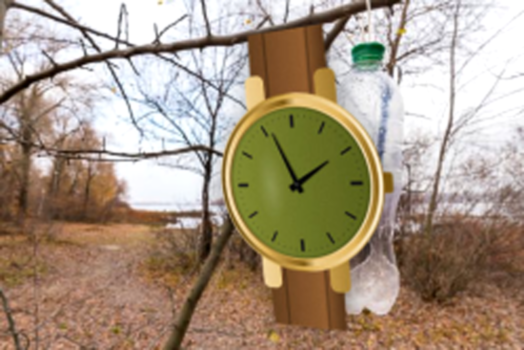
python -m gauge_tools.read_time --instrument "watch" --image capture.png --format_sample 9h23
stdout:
1h56
